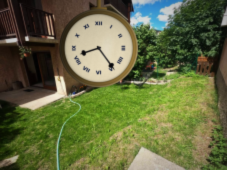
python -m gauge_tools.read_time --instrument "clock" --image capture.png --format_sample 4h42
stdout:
8h24
